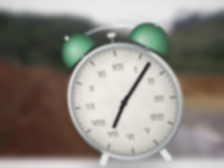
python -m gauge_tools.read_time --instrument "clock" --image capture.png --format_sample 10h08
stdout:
7h07
